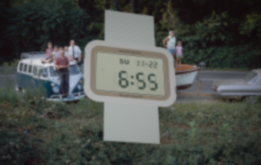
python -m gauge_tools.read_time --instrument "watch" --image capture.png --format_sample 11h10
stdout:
6h55
